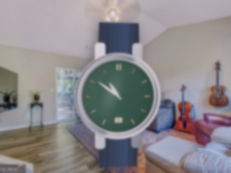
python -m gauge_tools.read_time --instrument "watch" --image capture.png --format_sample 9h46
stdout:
10h51
